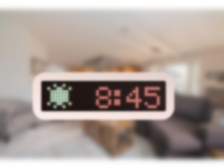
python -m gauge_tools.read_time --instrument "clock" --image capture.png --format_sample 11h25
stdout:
8h45
